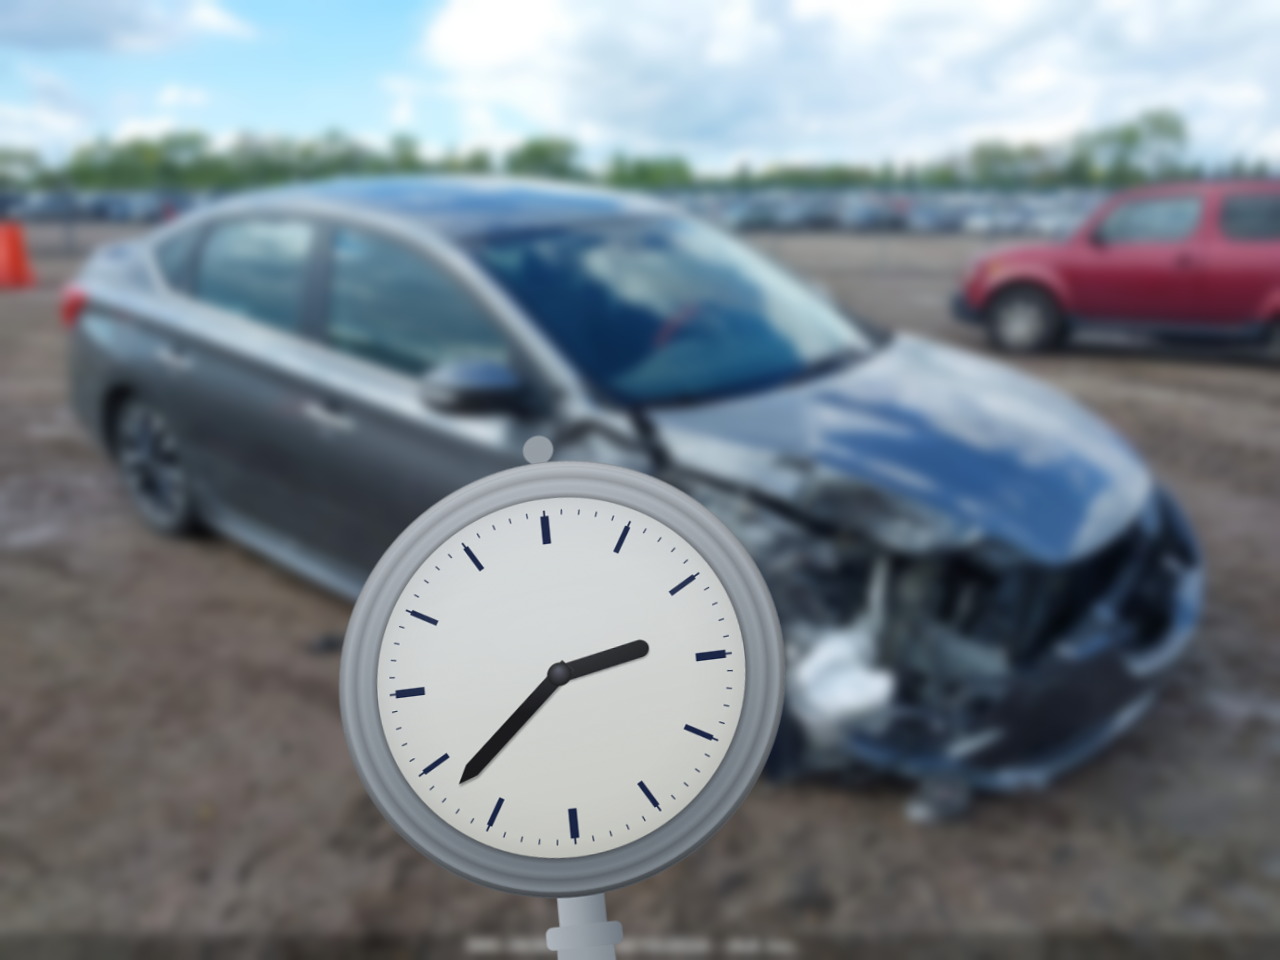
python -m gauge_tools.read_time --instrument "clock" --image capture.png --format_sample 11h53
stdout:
2h38
